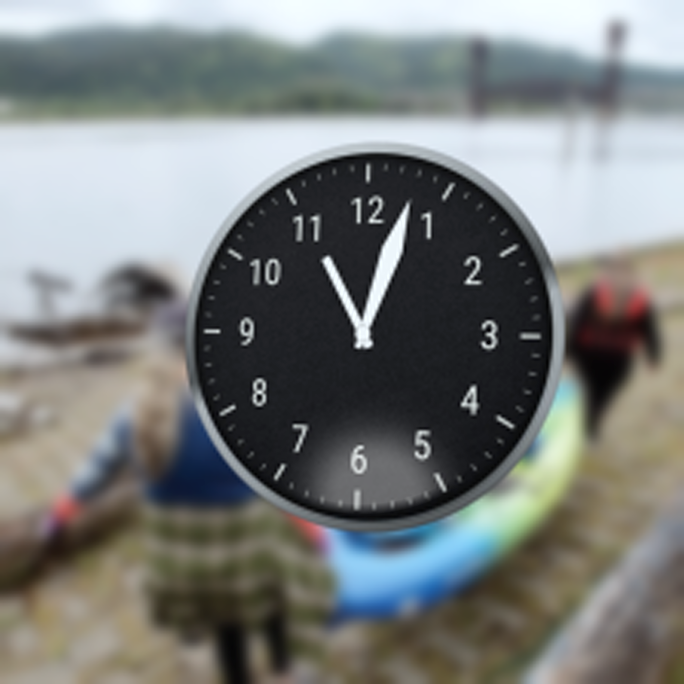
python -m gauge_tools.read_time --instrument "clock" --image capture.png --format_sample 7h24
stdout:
11h03
